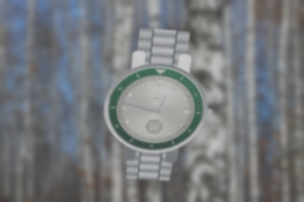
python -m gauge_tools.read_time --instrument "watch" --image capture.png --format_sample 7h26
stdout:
12h47
